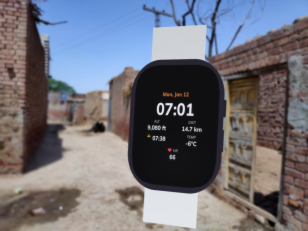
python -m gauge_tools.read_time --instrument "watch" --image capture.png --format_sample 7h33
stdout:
7h01
